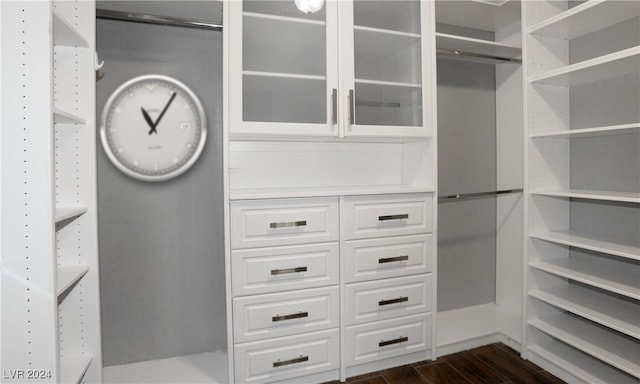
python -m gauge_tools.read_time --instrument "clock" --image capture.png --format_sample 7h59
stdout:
11h06
